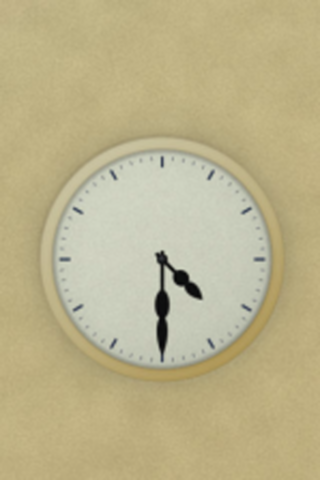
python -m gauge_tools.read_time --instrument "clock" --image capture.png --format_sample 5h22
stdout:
4h30
